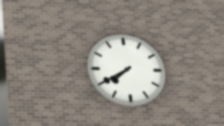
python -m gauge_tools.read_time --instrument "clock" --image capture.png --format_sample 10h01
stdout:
7h40
